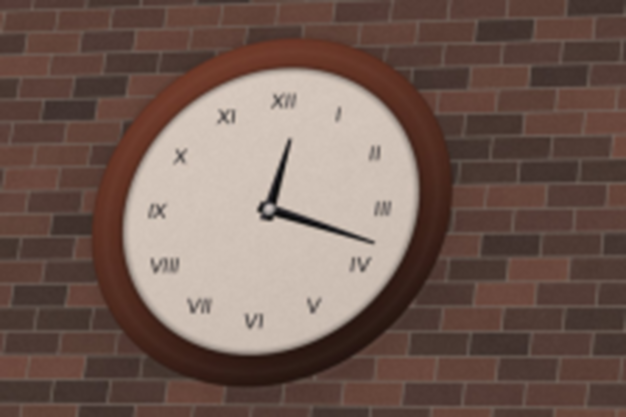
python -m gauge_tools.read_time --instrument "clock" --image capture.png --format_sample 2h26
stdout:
12h18
